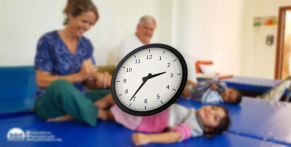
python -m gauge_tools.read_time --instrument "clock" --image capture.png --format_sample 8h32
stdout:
2h36
